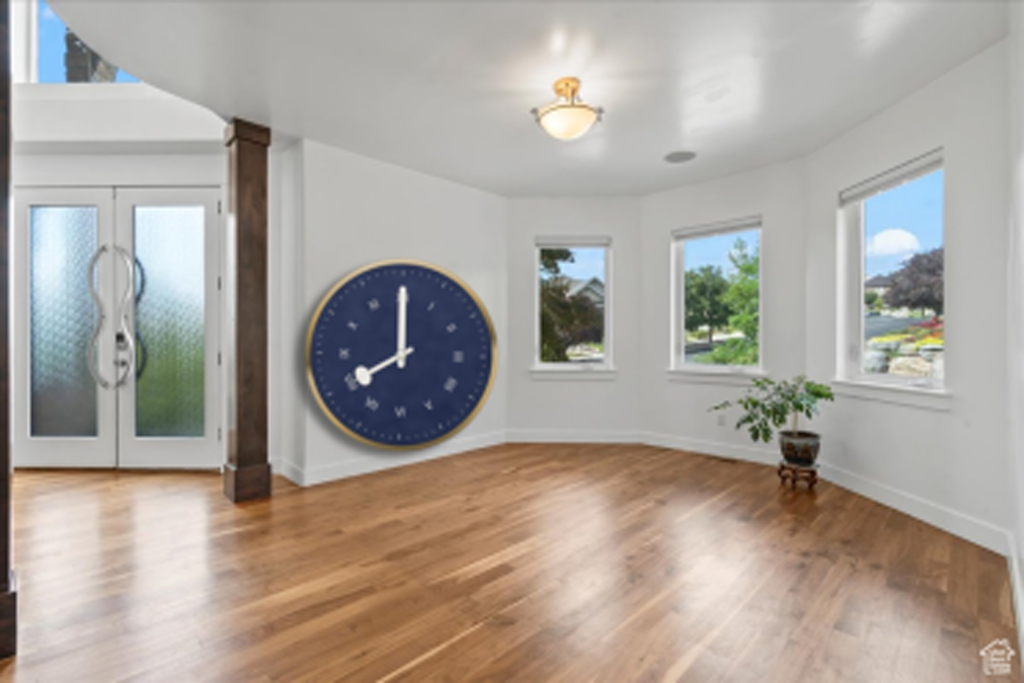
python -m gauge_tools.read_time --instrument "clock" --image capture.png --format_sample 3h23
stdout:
8h00
